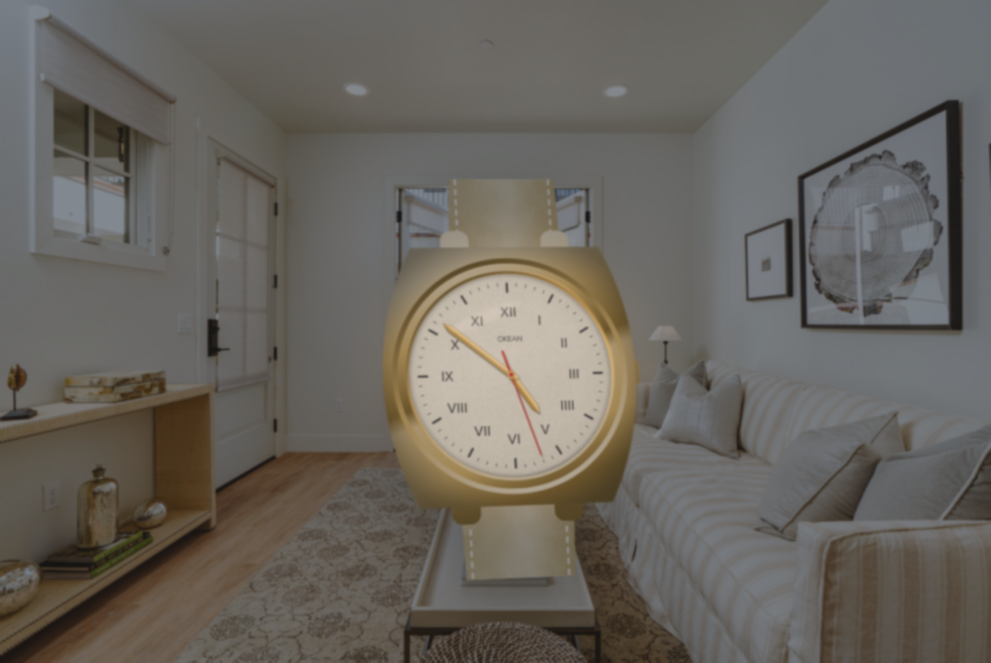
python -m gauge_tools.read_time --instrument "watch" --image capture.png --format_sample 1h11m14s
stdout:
4h51m27s
